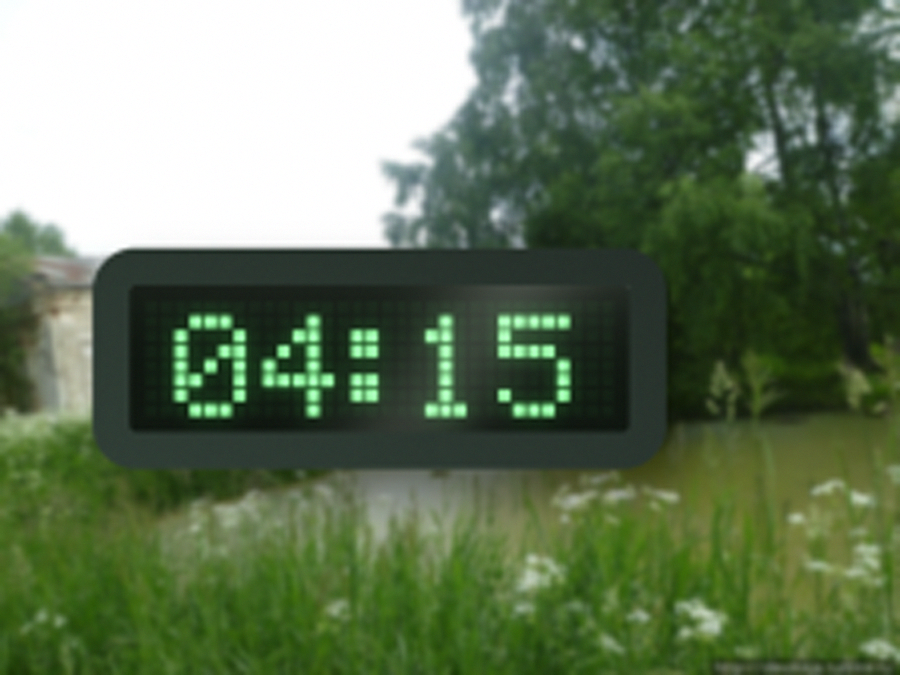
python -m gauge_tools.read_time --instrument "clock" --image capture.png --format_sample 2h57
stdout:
4h15
